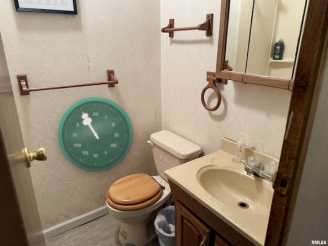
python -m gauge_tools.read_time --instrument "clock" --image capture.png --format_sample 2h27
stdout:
10h55
